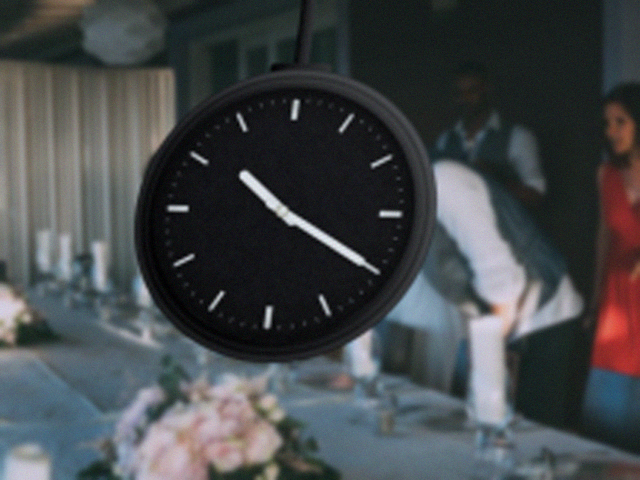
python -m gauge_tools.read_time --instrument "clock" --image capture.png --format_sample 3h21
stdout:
10h20
